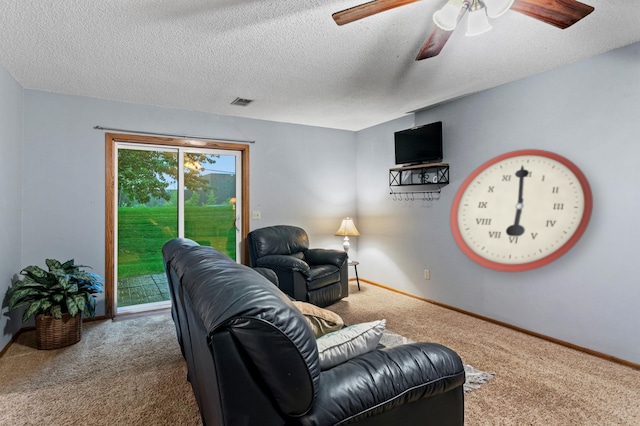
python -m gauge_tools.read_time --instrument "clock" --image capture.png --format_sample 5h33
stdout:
5h59
